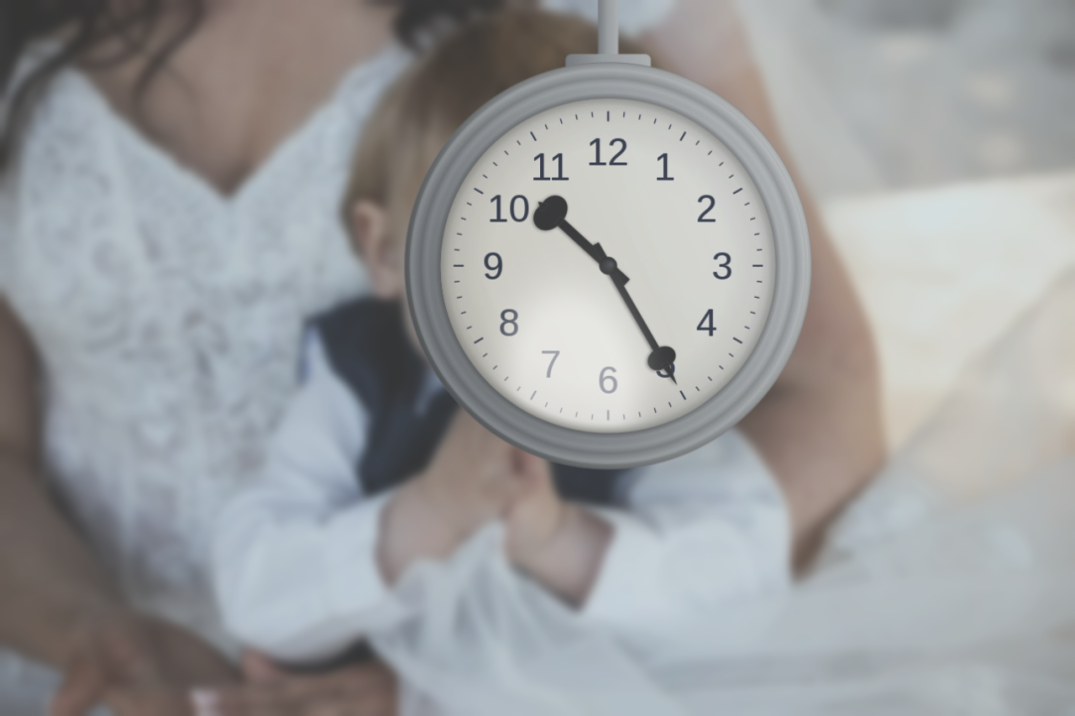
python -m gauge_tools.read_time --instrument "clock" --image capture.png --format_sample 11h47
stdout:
10h25
